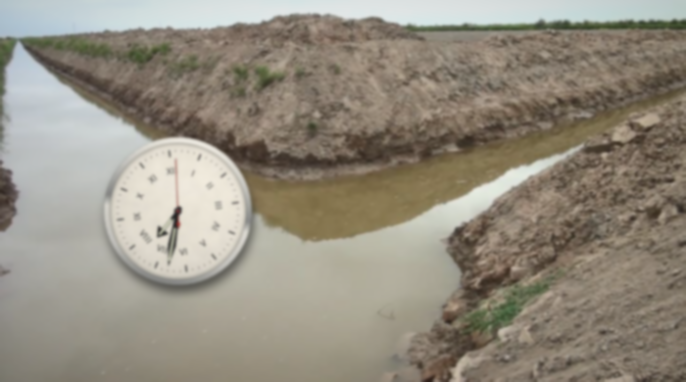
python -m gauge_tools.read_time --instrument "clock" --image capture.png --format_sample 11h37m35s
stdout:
7h33m01s
